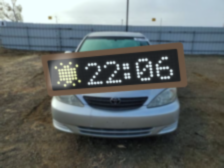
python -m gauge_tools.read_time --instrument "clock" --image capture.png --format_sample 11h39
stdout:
22h06
